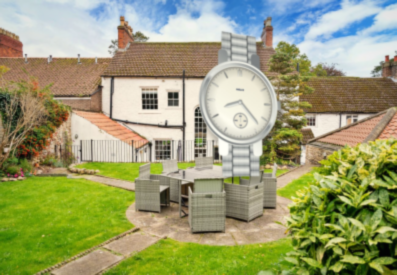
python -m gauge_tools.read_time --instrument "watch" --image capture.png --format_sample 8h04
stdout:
8h23
